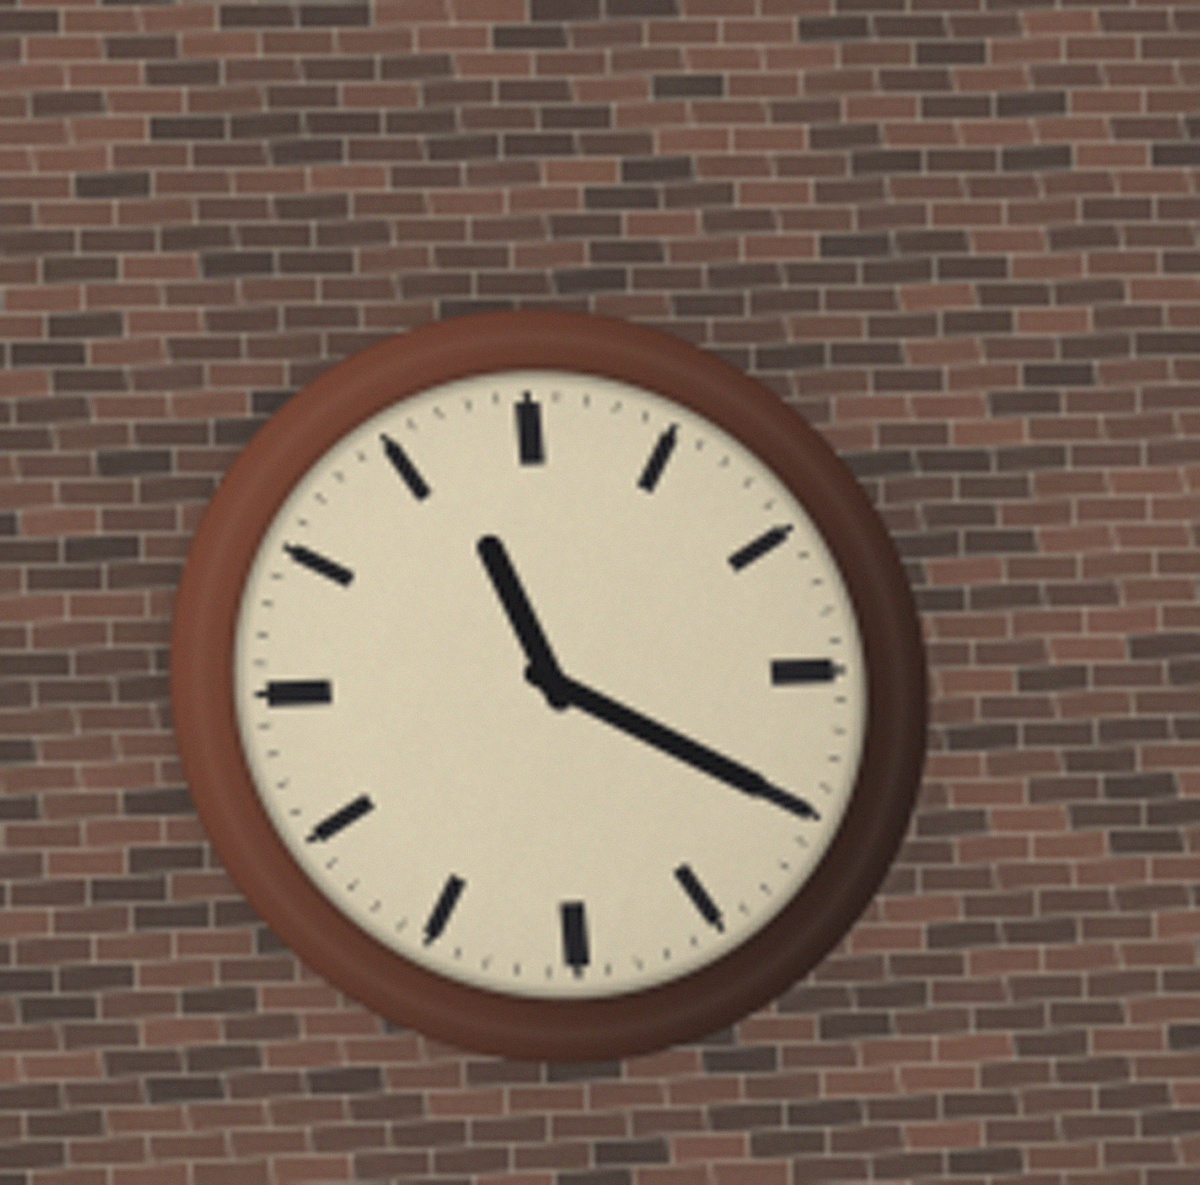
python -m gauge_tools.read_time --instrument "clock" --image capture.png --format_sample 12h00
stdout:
11h20
